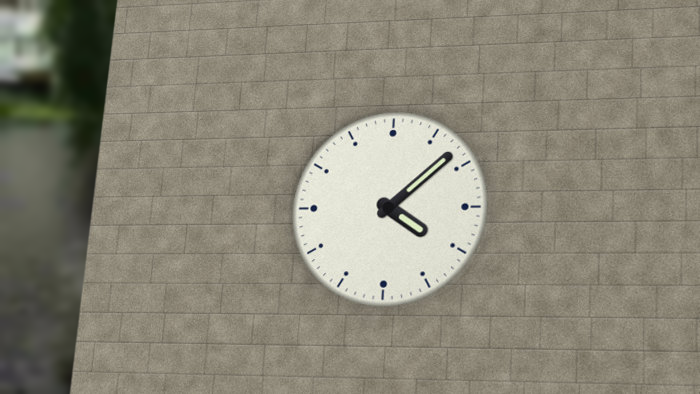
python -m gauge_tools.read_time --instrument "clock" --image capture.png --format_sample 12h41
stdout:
4h08
